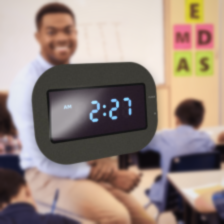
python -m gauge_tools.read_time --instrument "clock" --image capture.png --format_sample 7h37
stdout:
2h27
